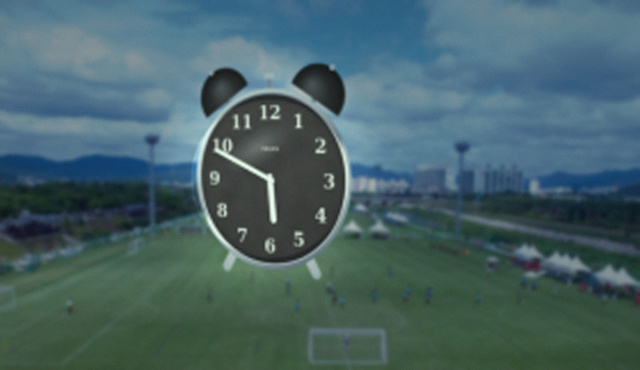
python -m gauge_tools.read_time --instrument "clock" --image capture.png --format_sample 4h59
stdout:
5h49
